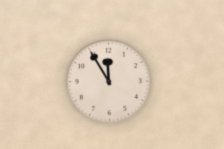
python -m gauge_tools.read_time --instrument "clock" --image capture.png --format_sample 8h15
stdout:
11h55
